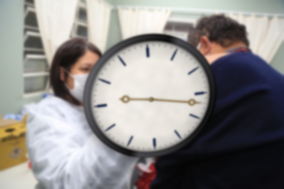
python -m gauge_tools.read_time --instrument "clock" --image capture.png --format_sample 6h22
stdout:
9h17
